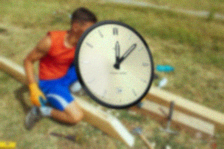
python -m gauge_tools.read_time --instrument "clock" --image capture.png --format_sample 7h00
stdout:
12h08
